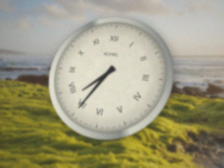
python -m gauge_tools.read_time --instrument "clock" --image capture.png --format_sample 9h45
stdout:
7h35
